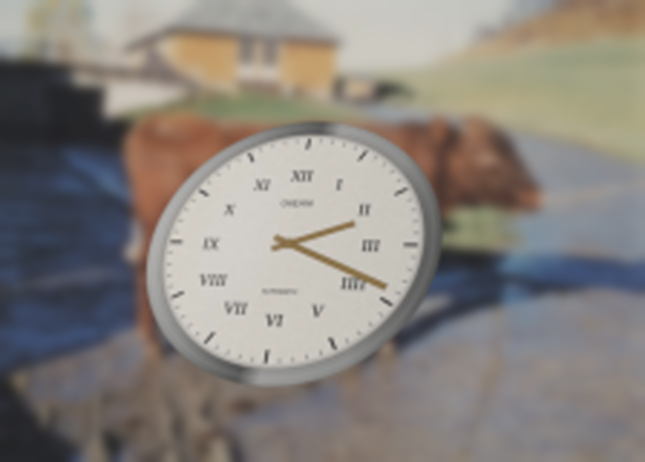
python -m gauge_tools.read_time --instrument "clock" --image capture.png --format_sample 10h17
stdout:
2h19
